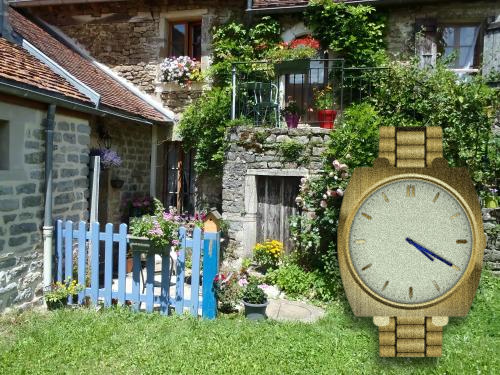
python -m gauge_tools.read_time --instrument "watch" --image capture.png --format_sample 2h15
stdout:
4h20
